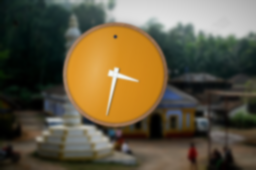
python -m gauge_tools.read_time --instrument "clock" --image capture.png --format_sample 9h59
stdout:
3h32
